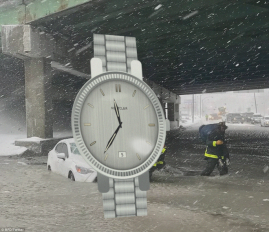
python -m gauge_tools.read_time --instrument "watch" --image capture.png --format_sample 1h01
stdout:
11h36
